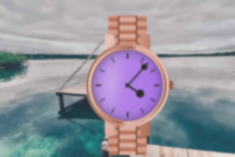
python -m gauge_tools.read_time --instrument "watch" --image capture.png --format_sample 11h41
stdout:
4h07
